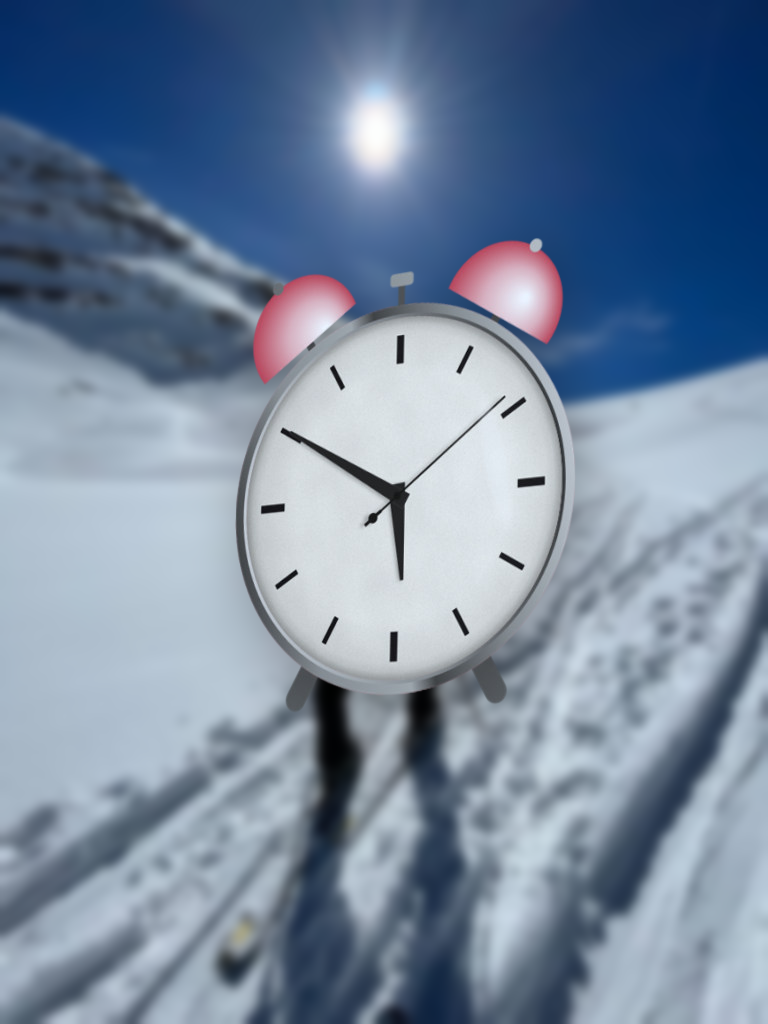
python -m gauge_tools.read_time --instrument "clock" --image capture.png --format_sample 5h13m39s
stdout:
5h50m09s
